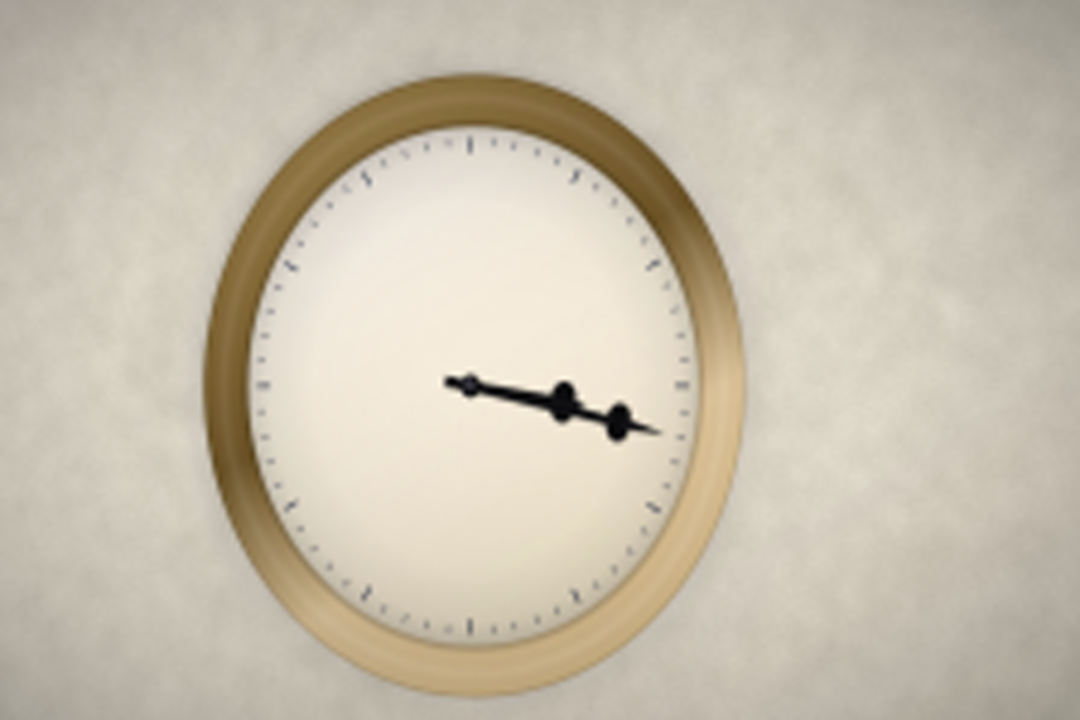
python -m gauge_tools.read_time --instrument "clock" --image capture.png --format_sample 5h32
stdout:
3h17
